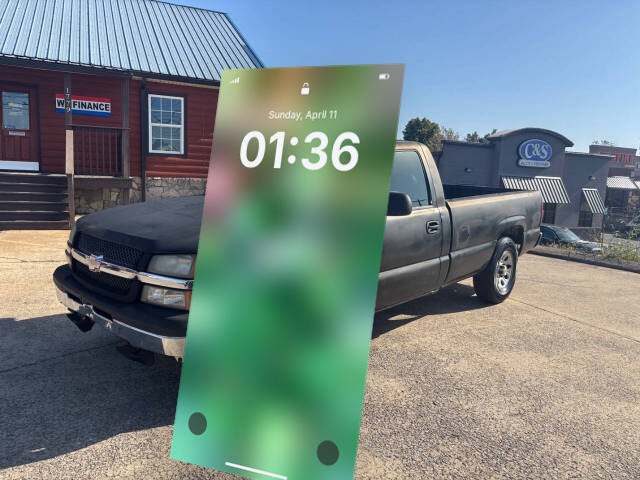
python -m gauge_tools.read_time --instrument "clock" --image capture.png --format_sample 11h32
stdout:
1h36
